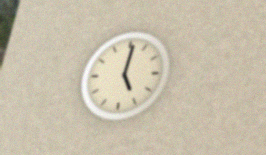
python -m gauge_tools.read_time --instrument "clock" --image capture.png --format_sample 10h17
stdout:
5h01
